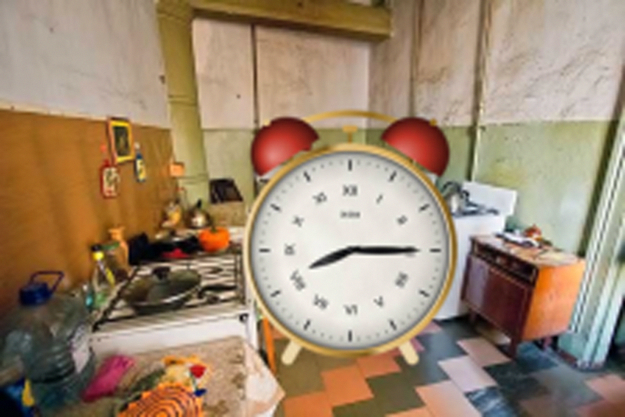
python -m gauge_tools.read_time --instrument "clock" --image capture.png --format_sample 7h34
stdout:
8h15
